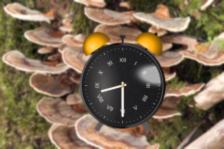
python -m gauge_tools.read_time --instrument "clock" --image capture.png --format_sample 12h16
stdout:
8h30
